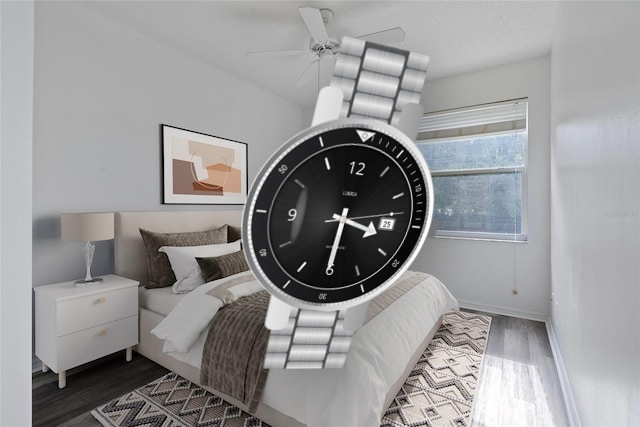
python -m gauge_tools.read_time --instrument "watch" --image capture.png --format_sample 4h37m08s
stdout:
3h30m13s
